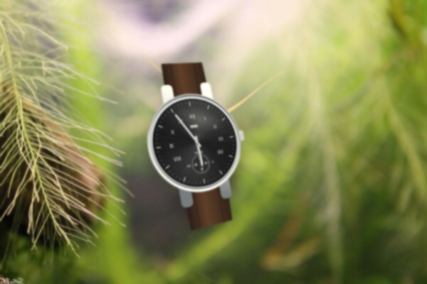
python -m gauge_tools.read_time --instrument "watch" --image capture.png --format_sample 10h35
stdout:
5h55
